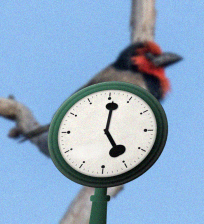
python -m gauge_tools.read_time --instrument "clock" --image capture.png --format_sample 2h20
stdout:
5h01
